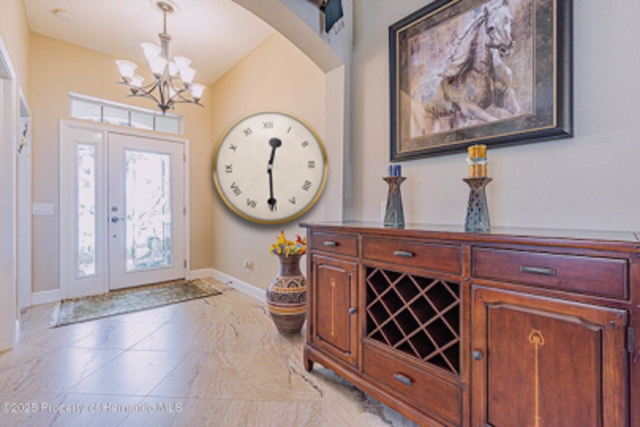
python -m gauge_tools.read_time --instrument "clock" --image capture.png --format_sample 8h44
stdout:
12h30
